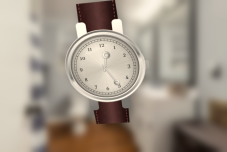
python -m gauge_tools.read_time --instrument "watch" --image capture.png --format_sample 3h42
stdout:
12h25
